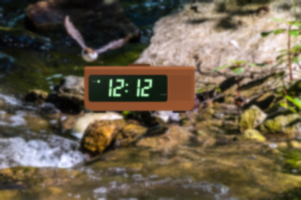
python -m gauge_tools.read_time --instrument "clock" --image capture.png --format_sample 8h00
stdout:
12h12
